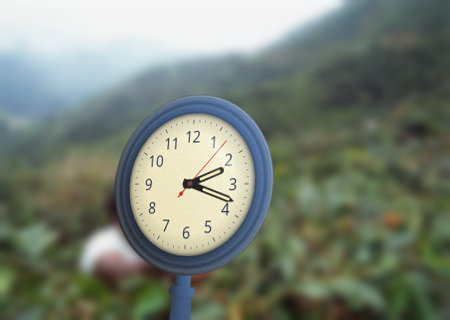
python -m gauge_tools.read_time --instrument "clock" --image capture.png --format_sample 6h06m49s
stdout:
2h18m07s
